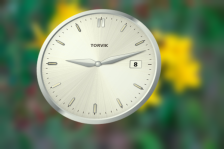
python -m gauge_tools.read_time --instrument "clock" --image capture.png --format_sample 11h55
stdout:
9h12
